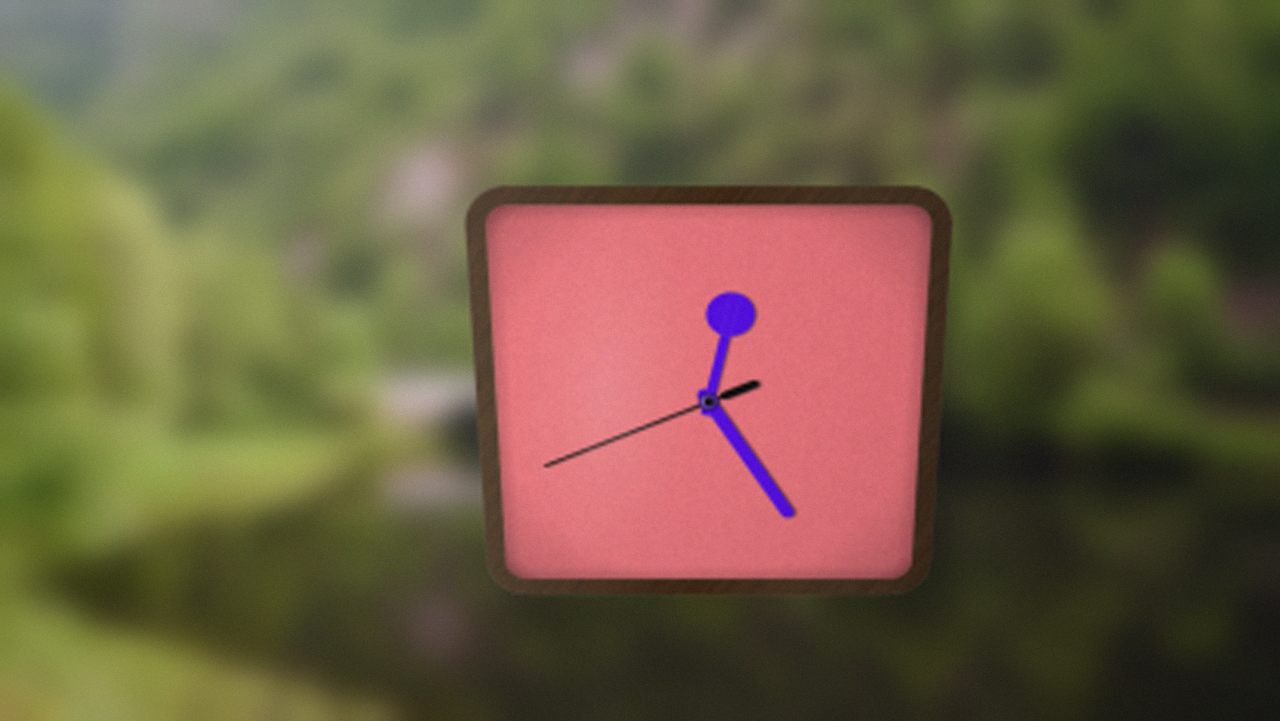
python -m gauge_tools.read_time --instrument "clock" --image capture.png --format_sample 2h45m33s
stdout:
12h24m41s
